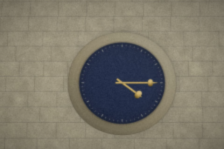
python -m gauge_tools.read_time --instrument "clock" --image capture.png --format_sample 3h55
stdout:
4h15
